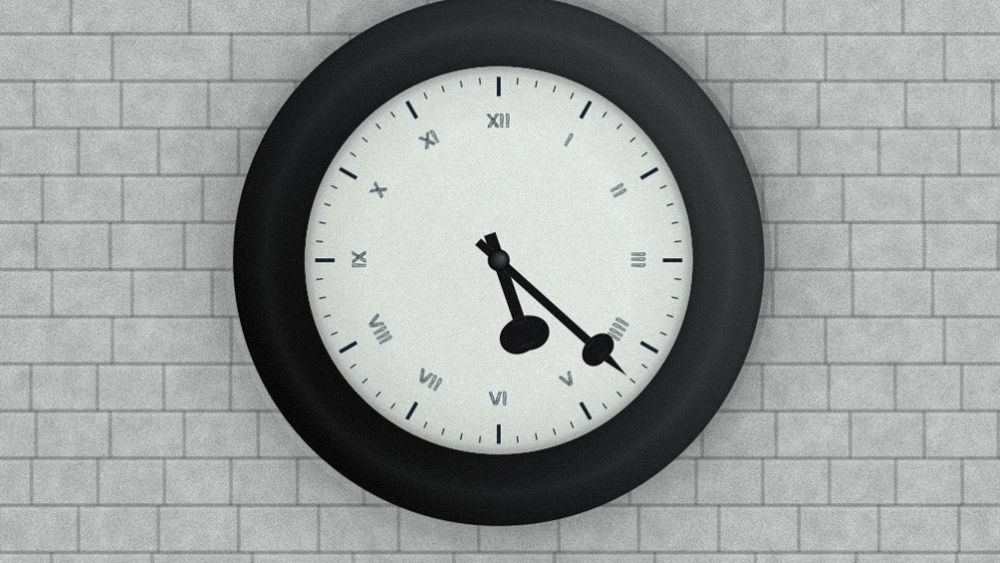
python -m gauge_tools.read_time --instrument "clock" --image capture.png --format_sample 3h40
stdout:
5h22
